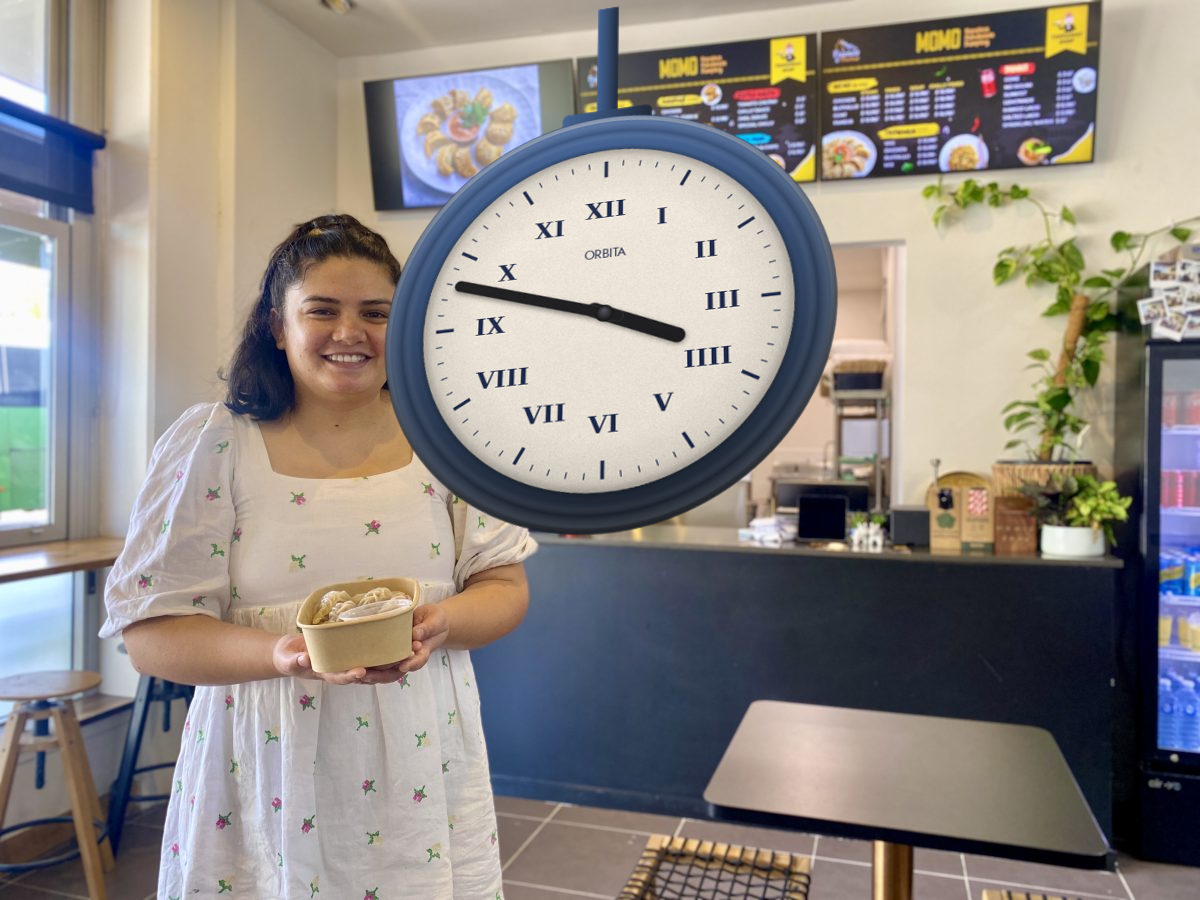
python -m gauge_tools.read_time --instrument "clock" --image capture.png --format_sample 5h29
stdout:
3h48
